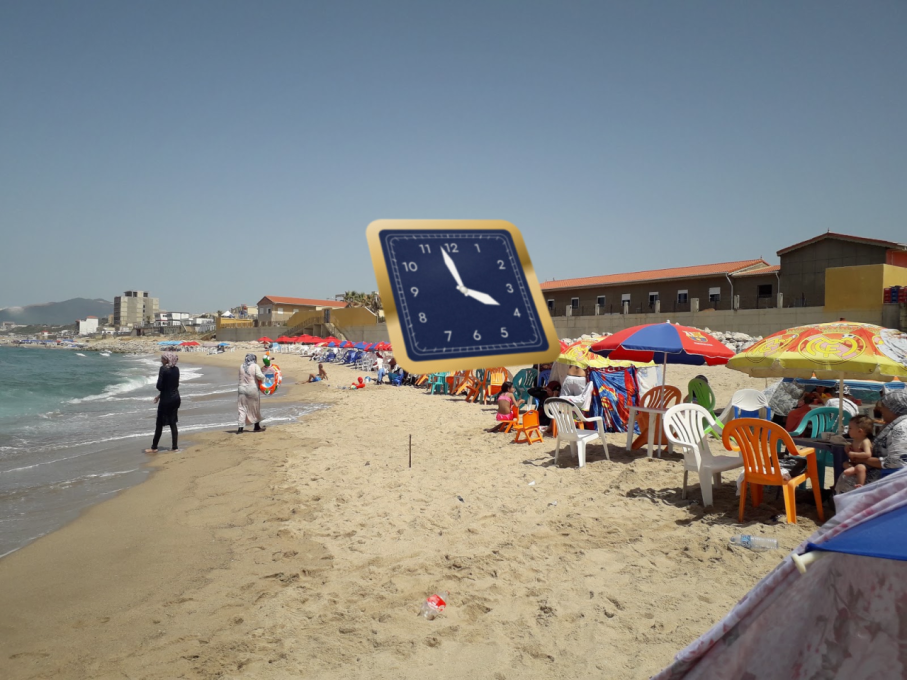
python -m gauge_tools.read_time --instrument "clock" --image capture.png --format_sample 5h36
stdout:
3h58
